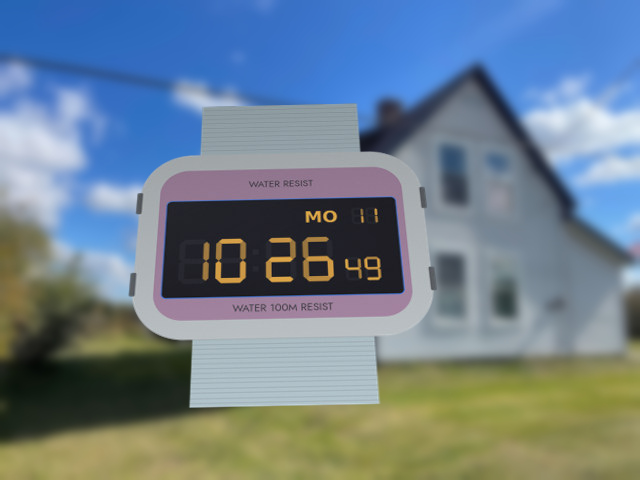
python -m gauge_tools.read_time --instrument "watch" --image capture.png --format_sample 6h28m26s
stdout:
10h26m49s
